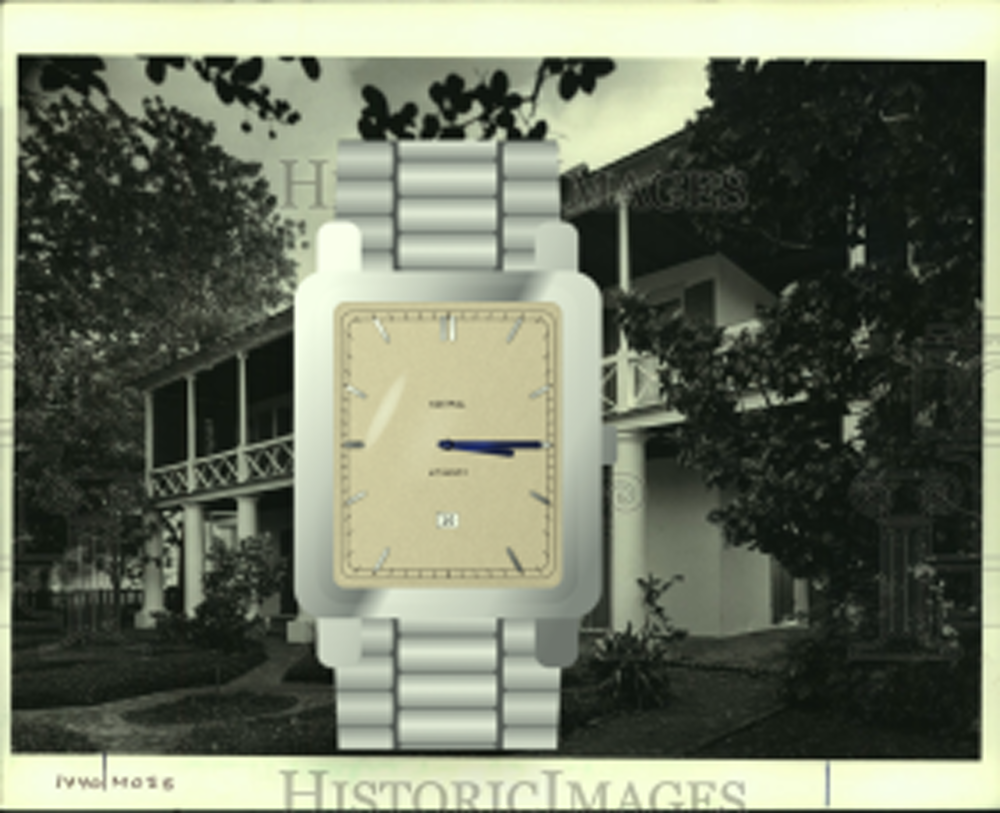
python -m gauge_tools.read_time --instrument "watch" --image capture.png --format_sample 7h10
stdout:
3h15
